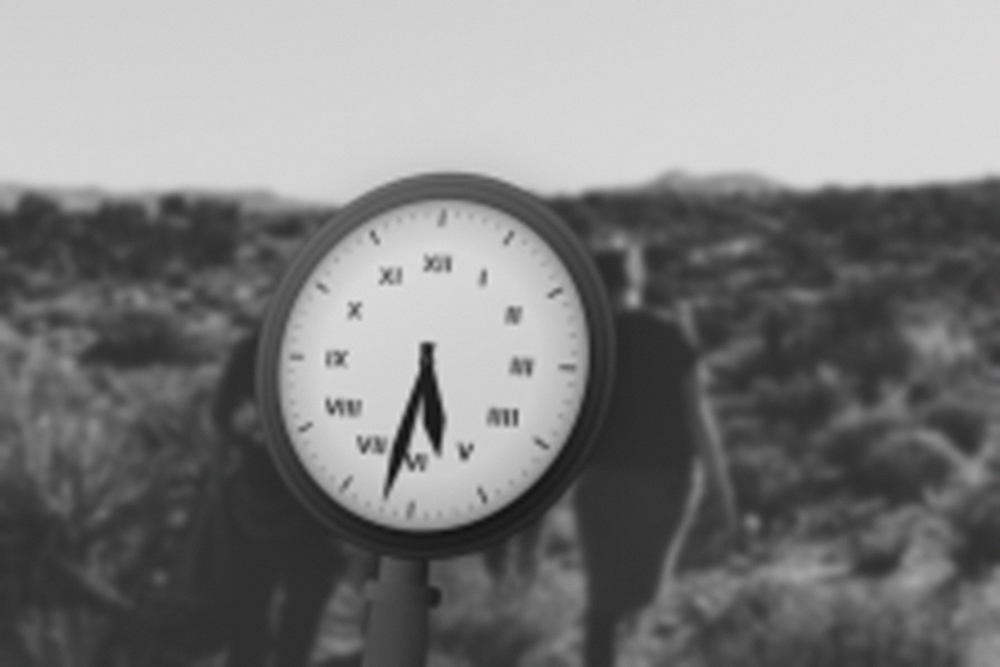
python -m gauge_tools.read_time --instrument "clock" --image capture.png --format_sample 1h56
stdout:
5h32
